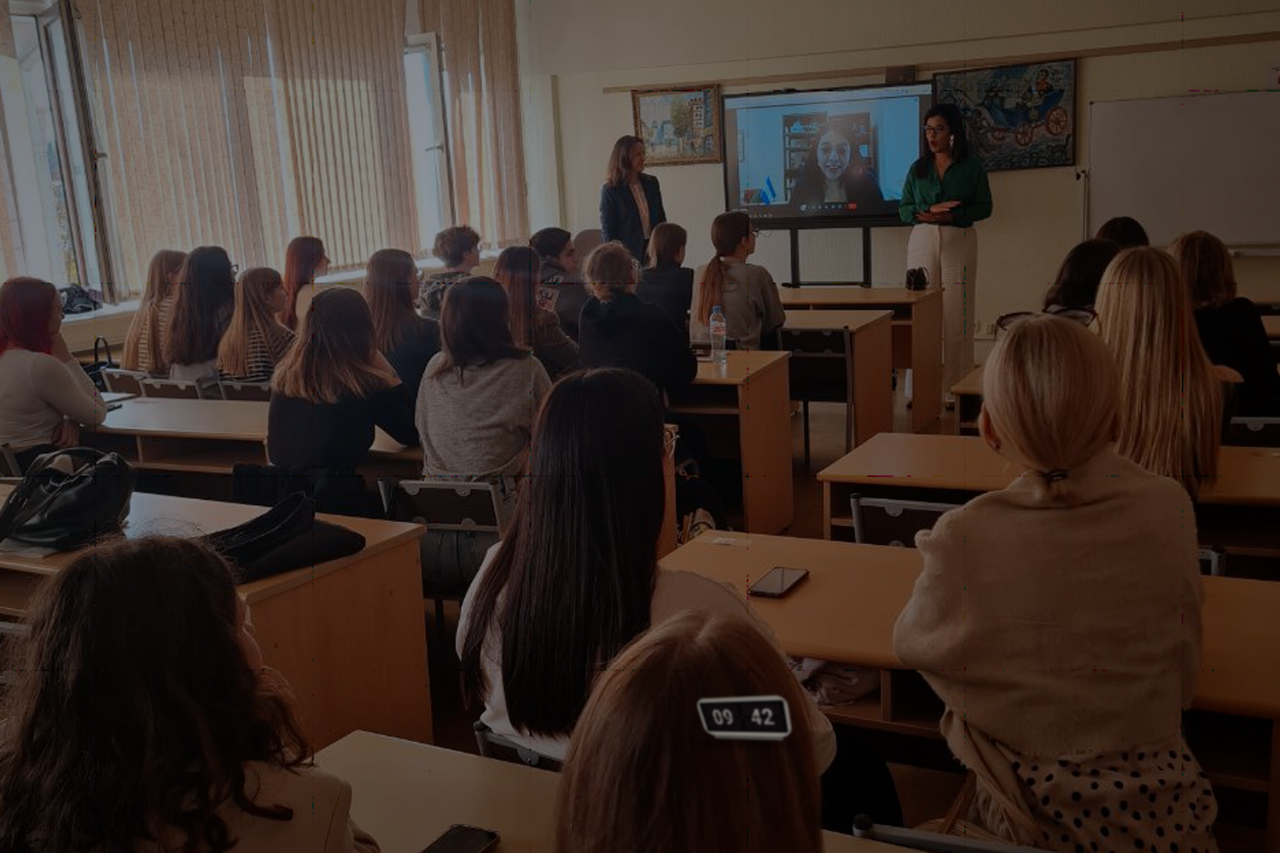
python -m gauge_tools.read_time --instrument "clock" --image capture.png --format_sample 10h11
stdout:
9h42
